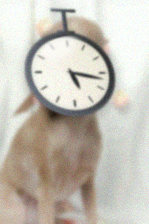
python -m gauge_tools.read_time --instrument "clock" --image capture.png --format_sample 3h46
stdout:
5h17
